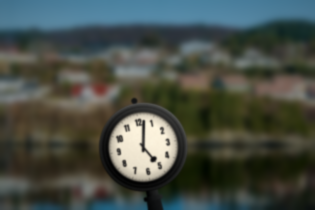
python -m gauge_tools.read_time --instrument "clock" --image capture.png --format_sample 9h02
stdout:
5h02
